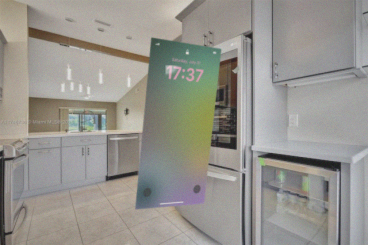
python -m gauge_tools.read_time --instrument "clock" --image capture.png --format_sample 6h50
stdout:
17h37
